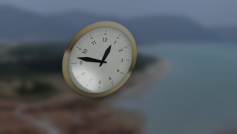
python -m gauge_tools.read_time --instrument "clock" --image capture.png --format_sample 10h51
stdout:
12h47
